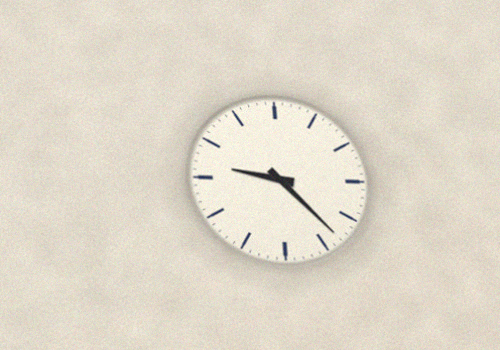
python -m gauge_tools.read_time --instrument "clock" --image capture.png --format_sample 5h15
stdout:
9h23
